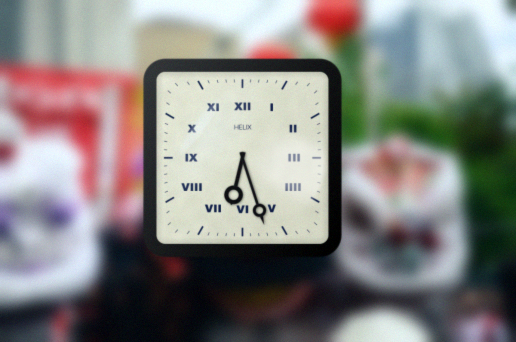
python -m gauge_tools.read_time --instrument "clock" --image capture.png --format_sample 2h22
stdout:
6h27
